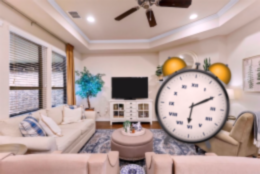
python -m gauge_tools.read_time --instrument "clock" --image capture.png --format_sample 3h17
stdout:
6h10
